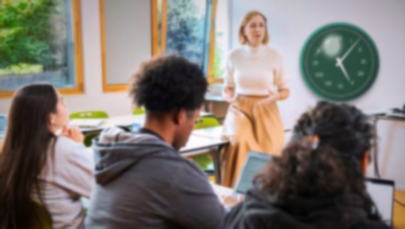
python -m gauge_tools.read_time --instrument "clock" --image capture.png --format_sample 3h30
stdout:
5h07
